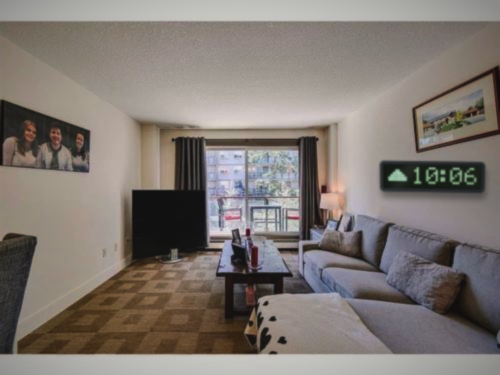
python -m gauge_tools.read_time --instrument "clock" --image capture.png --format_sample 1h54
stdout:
10h06
